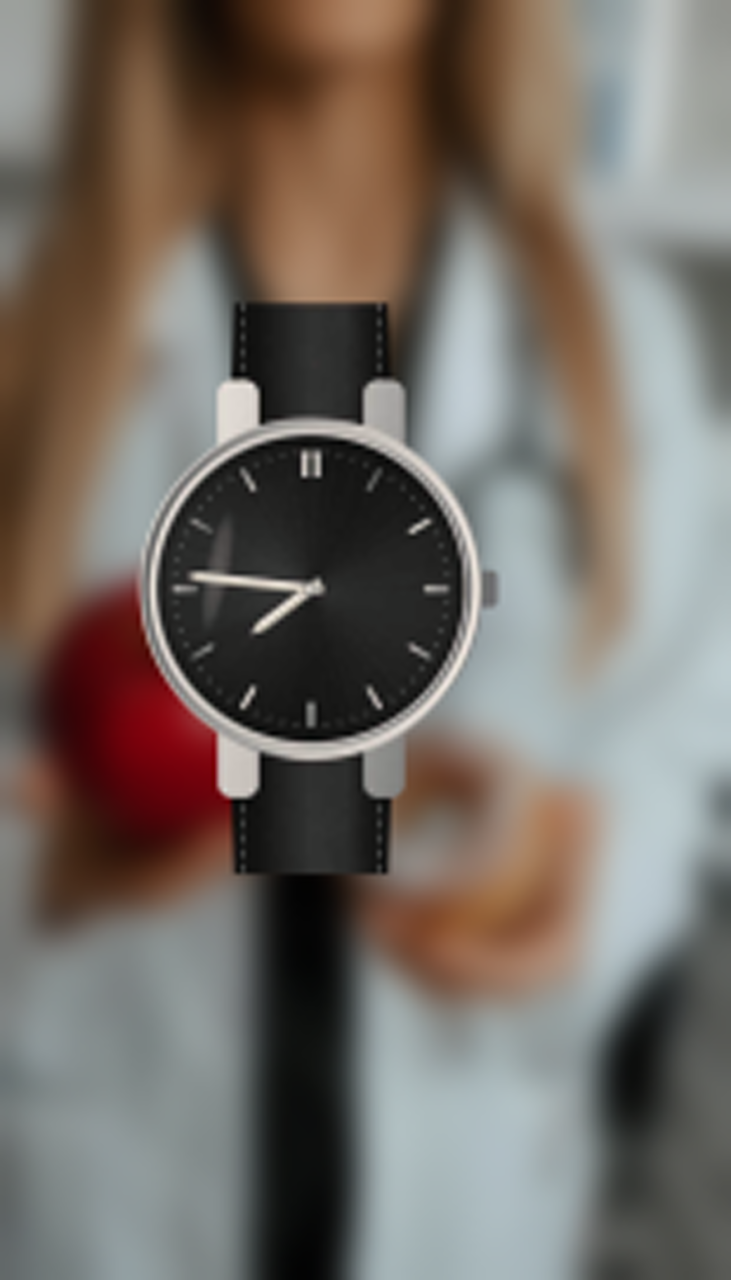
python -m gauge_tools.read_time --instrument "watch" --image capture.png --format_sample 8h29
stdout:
7h46
